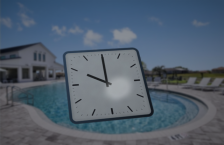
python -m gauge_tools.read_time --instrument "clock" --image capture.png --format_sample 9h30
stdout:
10h00
